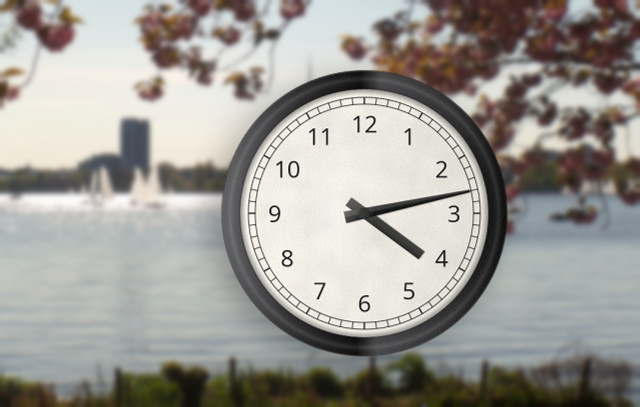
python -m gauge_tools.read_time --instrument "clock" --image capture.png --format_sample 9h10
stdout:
4h13
